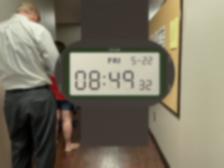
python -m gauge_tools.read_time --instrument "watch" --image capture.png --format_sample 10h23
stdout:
8h49
